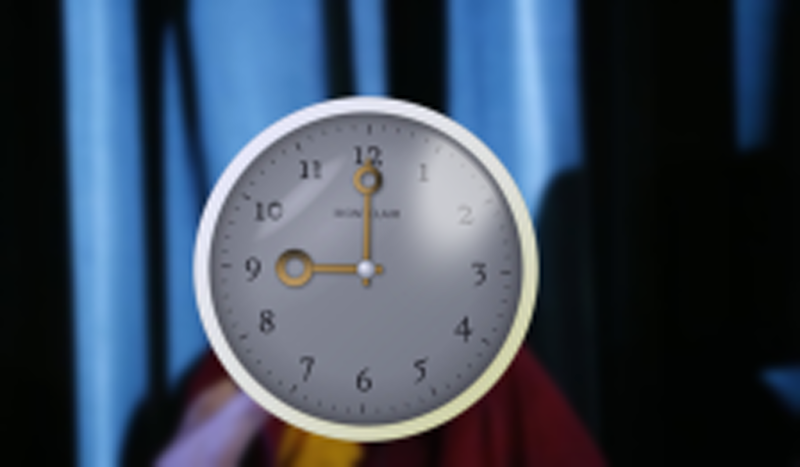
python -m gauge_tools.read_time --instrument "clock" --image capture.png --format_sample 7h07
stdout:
9h00
